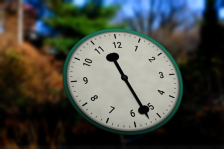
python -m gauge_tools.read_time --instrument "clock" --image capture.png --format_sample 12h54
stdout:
11h27
